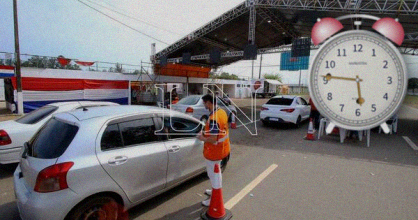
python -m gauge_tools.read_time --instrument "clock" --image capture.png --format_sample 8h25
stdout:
5h46
